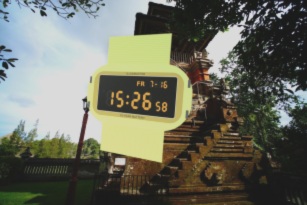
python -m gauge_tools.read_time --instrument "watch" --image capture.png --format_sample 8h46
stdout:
15h26
